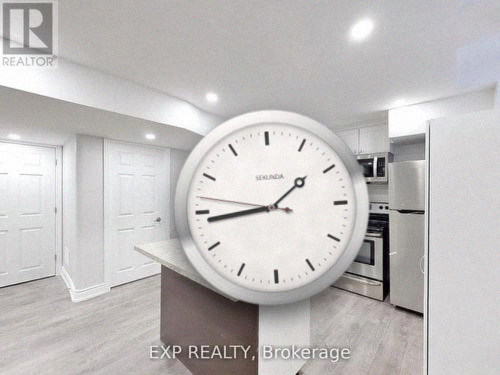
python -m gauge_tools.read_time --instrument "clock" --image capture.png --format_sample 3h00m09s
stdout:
1h43m47s
